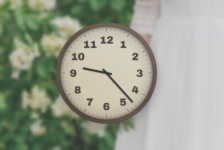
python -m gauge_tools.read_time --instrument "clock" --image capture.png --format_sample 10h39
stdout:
9h23
